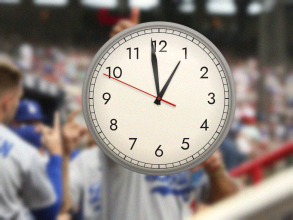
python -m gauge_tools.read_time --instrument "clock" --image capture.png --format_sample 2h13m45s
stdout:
12h58m49s
